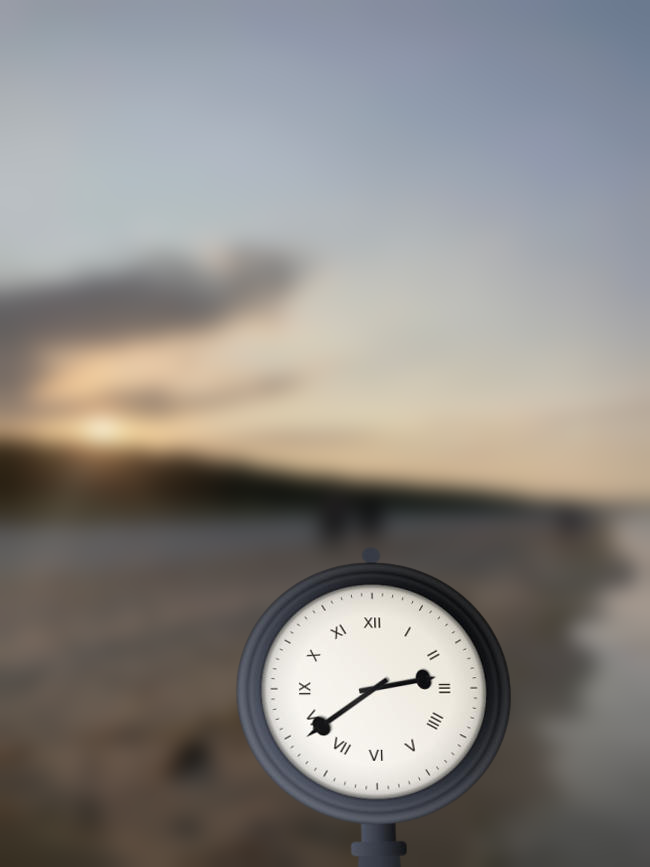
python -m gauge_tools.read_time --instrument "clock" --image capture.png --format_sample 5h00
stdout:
2h39
